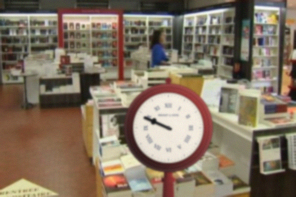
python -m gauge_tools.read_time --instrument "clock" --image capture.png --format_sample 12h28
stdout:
9h49
